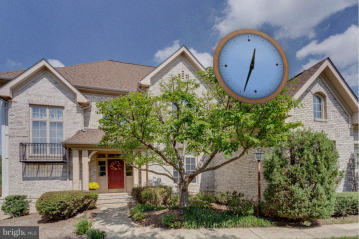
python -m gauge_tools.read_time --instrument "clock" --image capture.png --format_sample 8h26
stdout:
12h34
